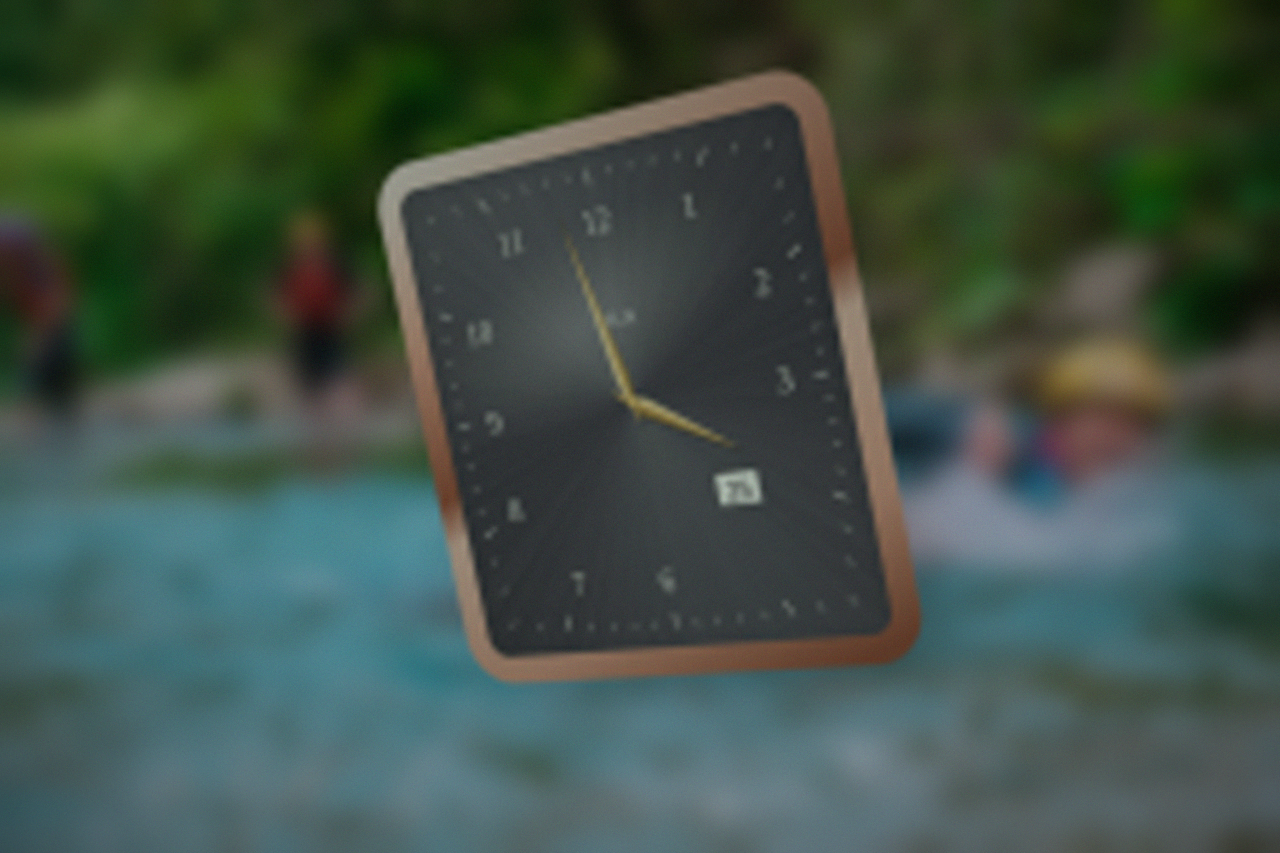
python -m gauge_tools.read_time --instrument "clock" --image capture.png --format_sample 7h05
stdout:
3h58
